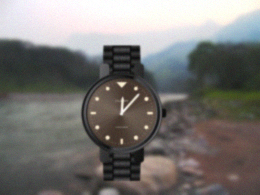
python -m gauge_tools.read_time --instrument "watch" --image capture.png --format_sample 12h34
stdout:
12h07
